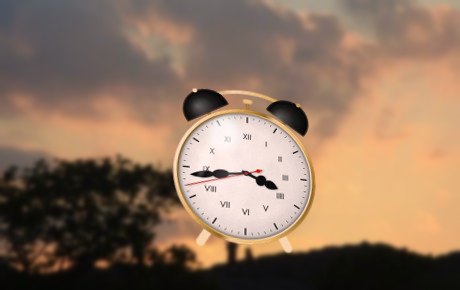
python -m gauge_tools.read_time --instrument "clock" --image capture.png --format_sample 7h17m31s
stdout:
3h43m42s
